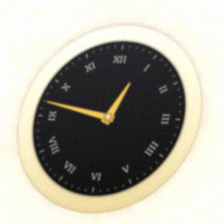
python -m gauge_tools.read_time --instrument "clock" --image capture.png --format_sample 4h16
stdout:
12h47
